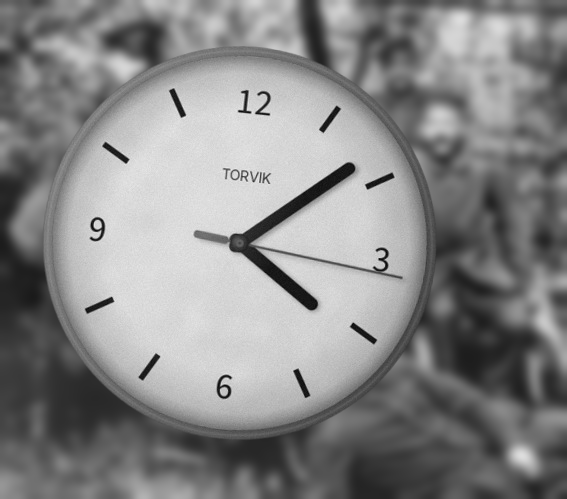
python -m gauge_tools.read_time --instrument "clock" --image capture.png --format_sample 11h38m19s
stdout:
4h08m16s
